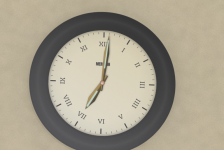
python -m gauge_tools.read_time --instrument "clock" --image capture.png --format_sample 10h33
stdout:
7h01
